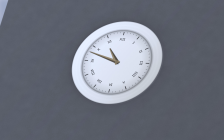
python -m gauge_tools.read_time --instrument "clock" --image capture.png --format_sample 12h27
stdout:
10h48
